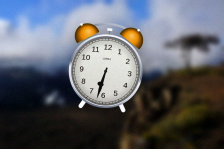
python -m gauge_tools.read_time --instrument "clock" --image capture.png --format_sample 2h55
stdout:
6h32
